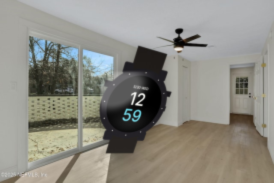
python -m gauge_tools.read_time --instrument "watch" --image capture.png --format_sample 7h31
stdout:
12h59
